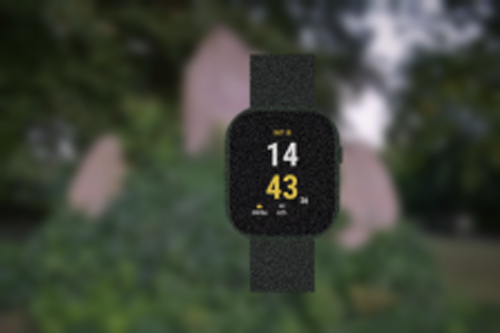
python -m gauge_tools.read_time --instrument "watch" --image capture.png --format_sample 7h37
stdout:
14h43
